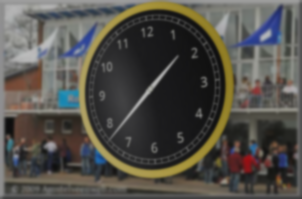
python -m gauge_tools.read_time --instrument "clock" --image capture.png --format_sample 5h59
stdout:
1h38
